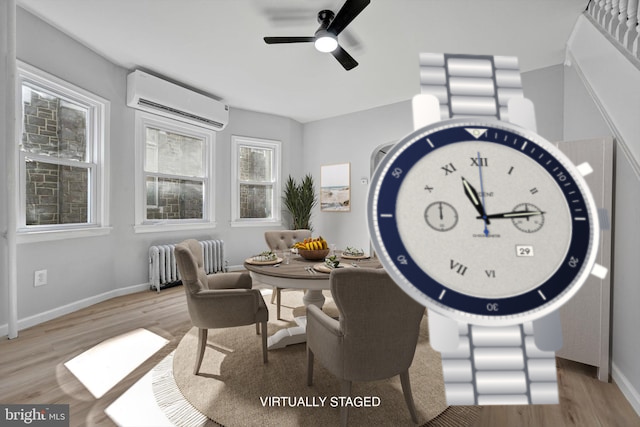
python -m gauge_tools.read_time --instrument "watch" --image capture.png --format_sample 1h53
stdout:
11h14
